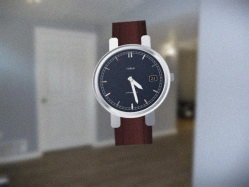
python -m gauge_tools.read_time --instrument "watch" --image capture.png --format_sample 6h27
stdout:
4h28
